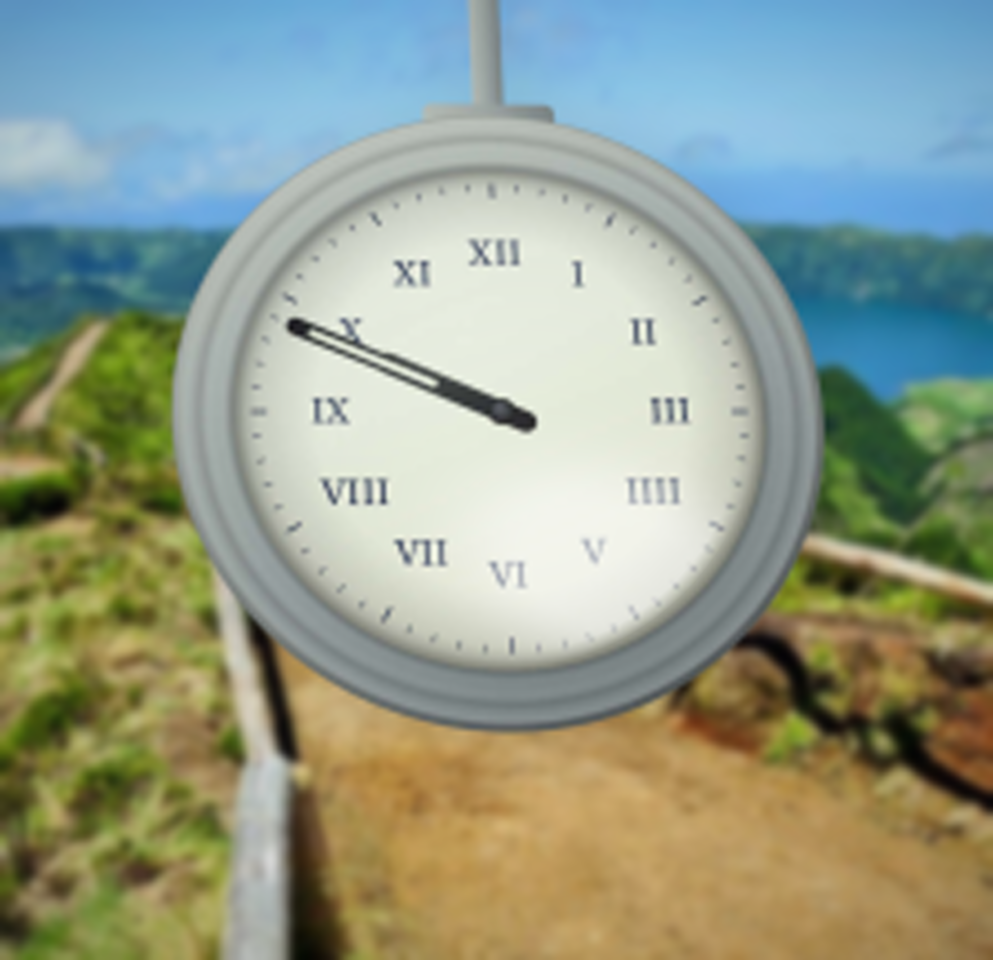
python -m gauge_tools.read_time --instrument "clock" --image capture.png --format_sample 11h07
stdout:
9h49
